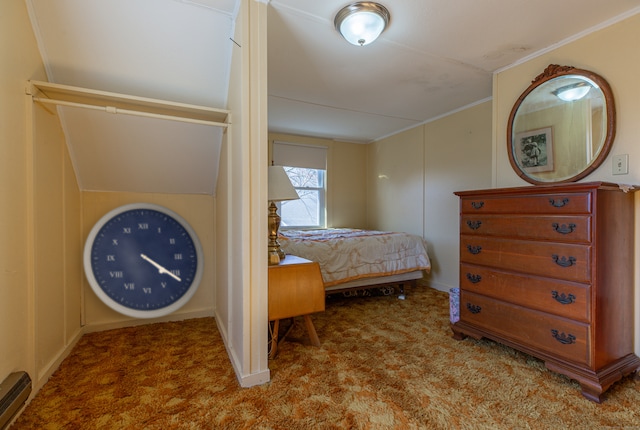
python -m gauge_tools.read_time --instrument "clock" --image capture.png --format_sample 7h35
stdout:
4h21
